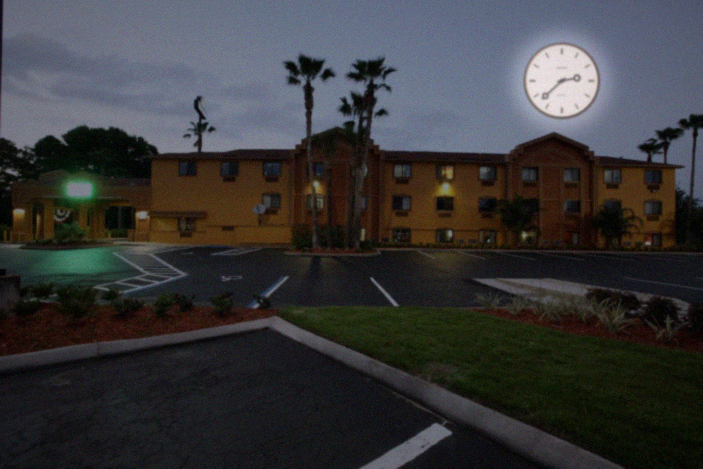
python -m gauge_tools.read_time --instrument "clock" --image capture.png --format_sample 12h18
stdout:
2h38
